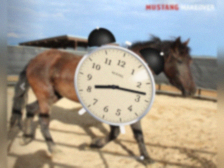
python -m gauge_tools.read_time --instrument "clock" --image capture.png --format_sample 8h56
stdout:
8h13
